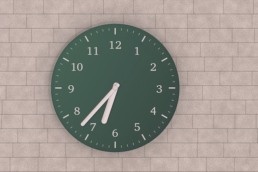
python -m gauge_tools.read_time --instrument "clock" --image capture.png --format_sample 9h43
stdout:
6h37
